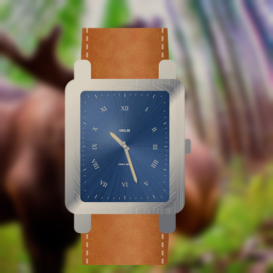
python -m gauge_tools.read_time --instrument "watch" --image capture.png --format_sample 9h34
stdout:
10h27
